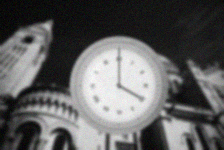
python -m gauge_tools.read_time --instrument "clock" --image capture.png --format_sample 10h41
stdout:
4h00
